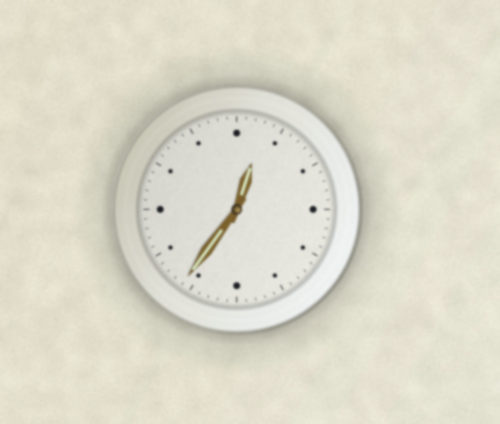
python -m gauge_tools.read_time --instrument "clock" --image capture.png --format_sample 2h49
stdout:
12h36
